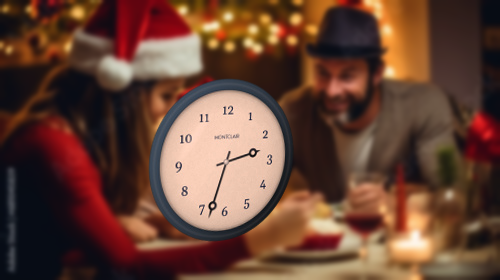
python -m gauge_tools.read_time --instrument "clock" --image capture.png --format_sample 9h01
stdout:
2h33
